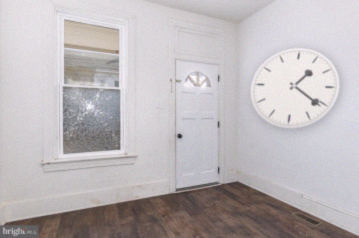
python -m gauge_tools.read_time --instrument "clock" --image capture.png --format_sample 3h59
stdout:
1h21
